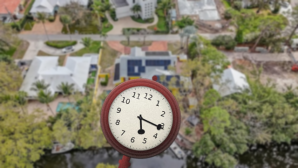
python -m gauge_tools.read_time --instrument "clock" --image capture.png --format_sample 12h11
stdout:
5h16
